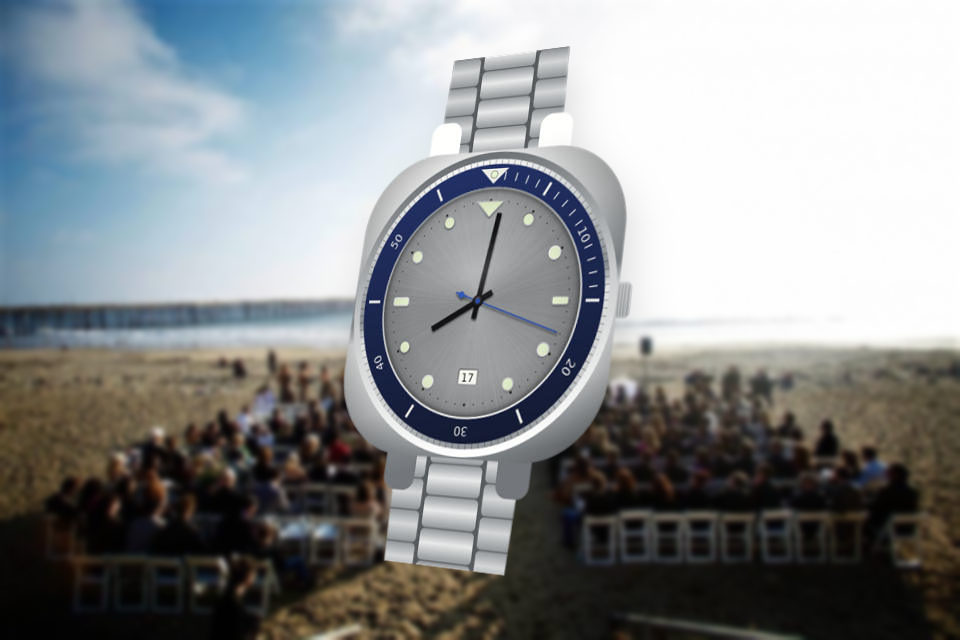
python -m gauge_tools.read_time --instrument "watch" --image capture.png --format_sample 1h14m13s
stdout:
8h01m18s
